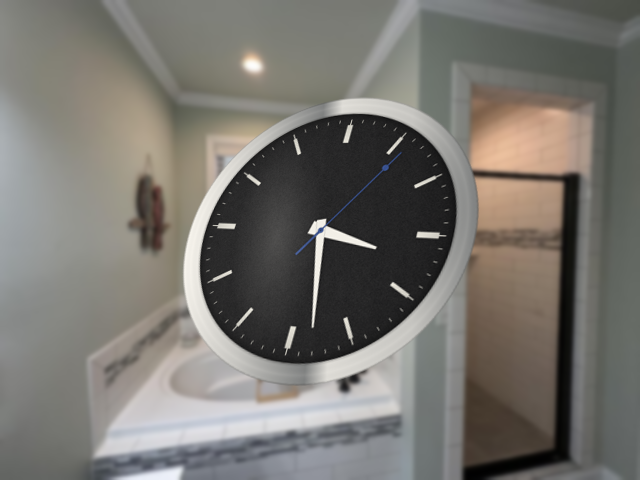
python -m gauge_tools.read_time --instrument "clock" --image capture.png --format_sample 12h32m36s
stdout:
3h28m06s
